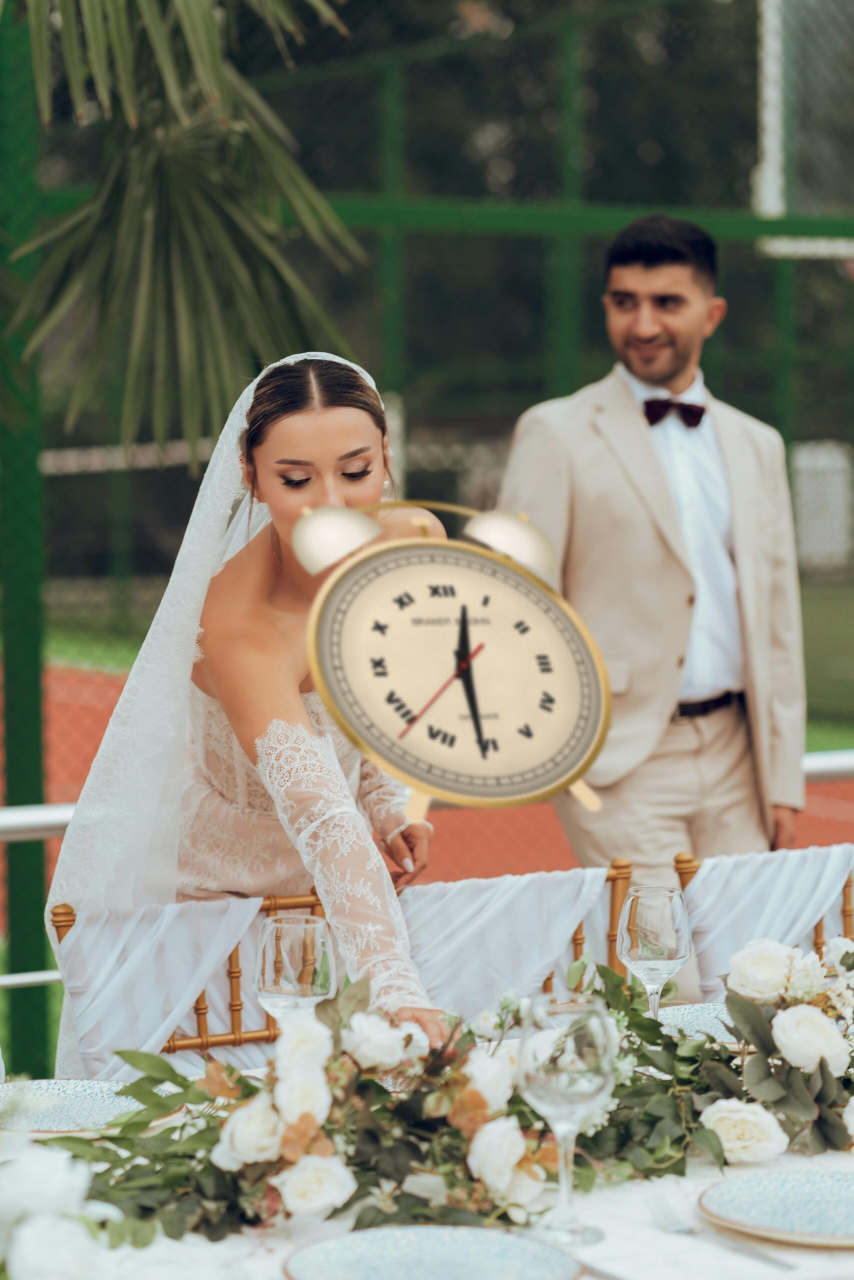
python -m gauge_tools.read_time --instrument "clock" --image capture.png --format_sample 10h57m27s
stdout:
12h30m38s
